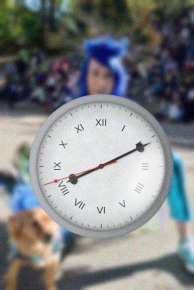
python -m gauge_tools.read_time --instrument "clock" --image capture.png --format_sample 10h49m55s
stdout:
8h10m42s
